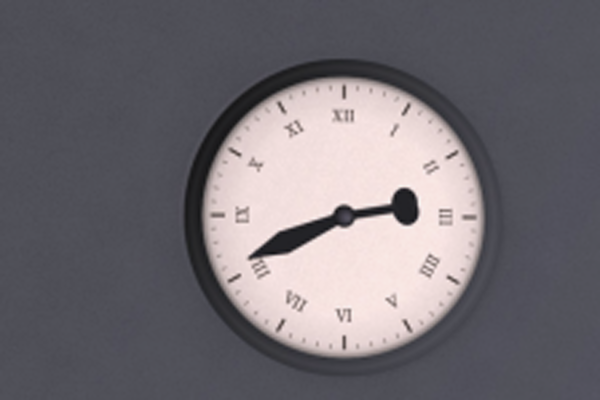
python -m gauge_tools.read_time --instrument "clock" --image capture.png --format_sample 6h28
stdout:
2h41
